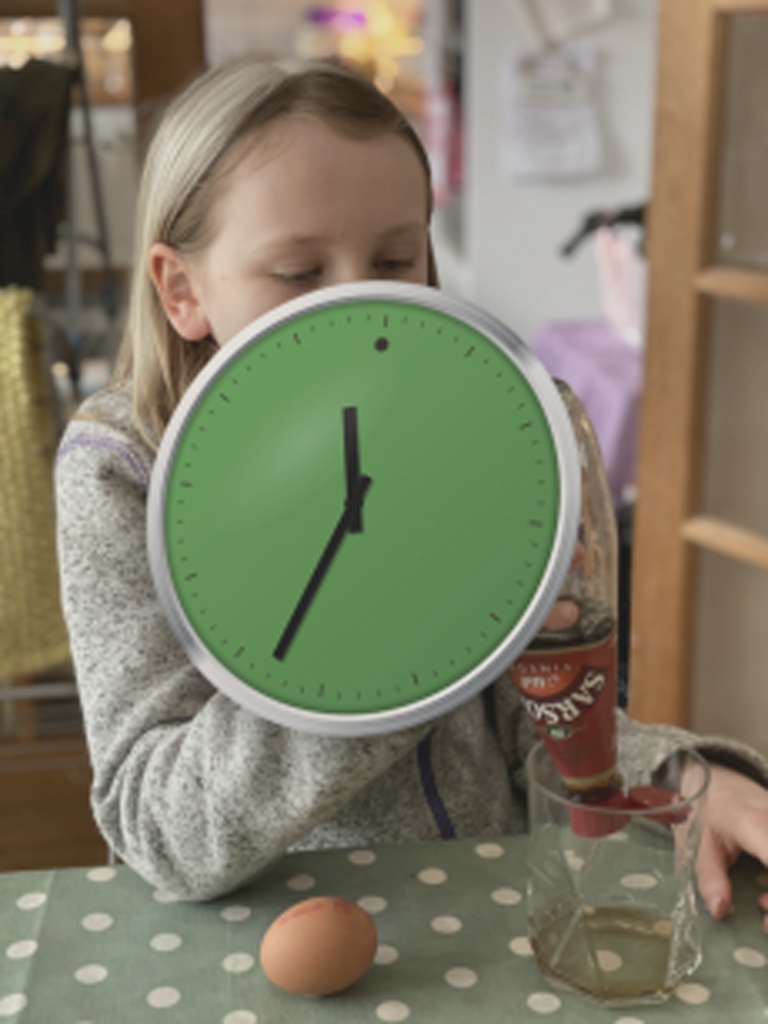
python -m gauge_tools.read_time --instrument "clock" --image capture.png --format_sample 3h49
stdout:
11h33
